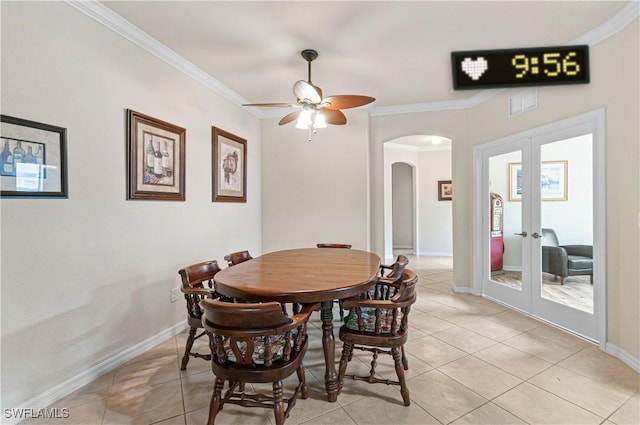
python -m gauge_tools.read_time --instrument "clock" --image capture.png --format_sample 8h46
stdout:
9h56
